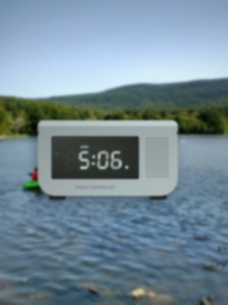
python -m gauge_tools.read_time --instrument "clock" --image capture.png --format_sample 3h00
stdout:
5h06
